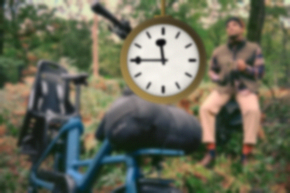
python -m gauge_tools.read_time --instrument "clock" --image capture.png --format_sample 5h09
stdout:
11h45
